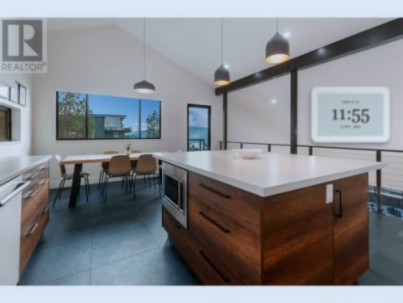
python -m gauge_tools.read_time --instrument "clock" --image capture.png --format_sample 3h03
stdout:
11h55
